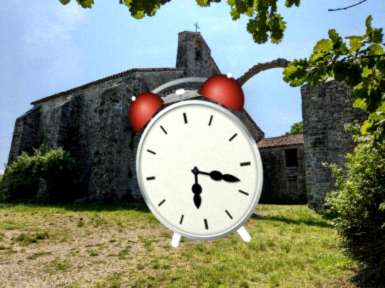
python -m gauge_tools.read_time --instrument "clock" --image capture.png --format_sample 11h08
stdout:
6h18
